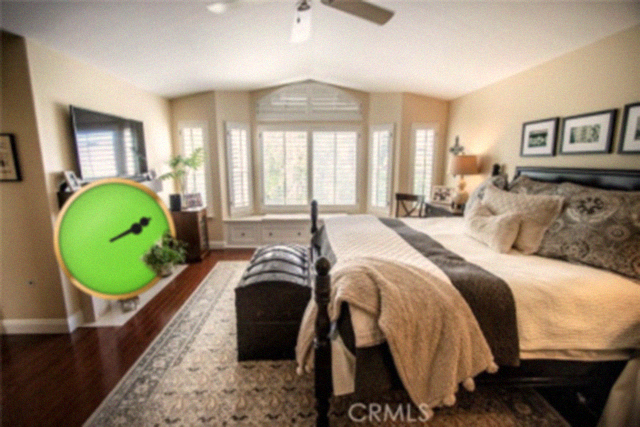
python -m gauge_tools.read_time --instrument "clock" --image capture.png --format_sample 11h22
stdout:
2h10
